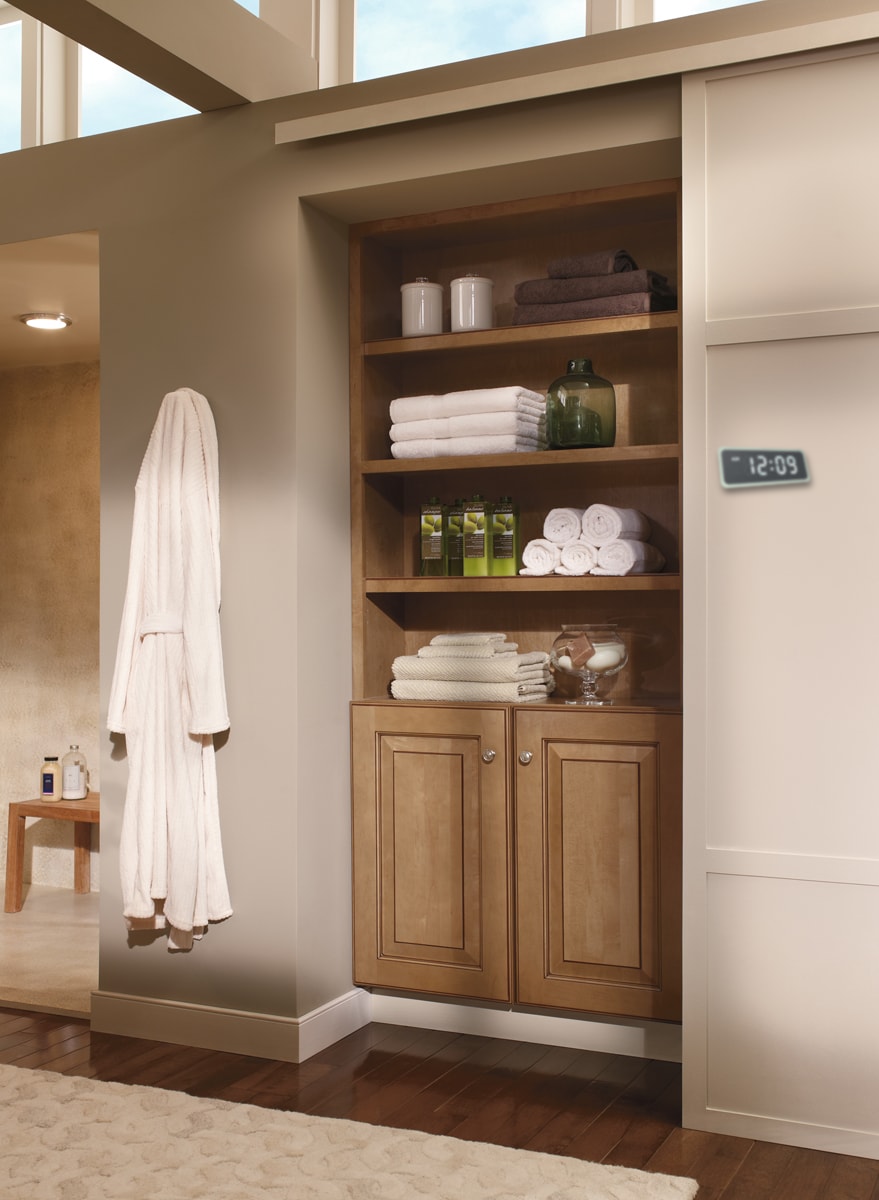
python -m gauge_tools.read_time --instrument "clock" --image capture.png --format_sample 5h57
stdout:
12h09
